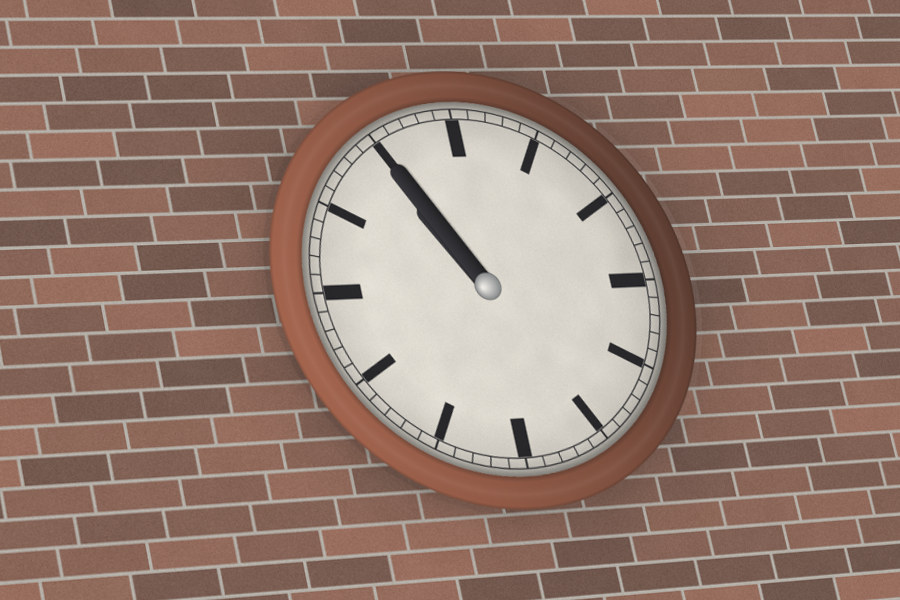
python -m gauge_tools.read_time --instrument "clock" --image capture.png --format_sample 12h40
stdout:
10h55
